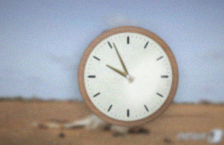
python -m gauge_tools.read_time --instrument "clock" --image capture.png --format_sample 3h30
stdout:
9h56
